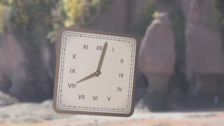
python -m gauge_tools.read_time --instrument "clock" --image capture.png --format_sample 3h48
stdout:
8h02
